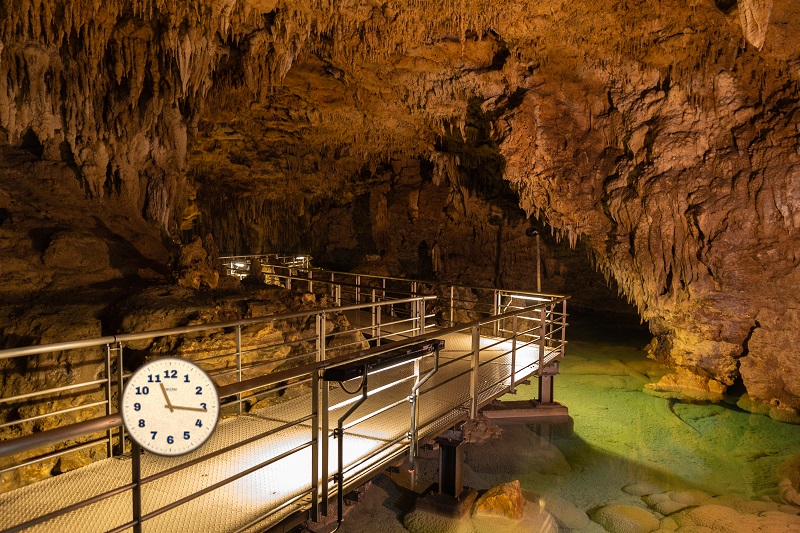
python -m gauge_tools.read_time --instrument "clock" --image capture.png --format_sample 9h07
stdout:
11h16
